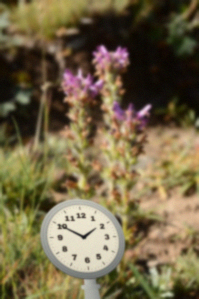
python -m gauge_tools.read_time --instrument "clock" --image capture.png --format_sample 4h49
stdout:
1h50
